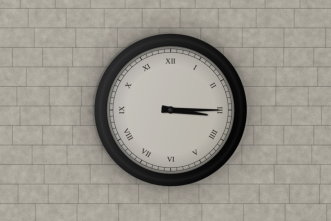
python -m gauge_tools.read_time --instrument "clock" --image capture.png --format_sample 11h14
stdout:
3h15
